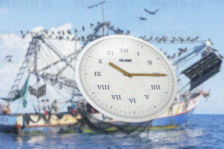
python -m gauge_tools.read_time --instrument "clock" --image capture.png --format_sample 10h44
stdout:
10h15
